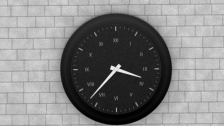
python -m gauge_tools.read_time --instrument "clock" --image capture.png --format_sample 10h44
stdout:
3h37
